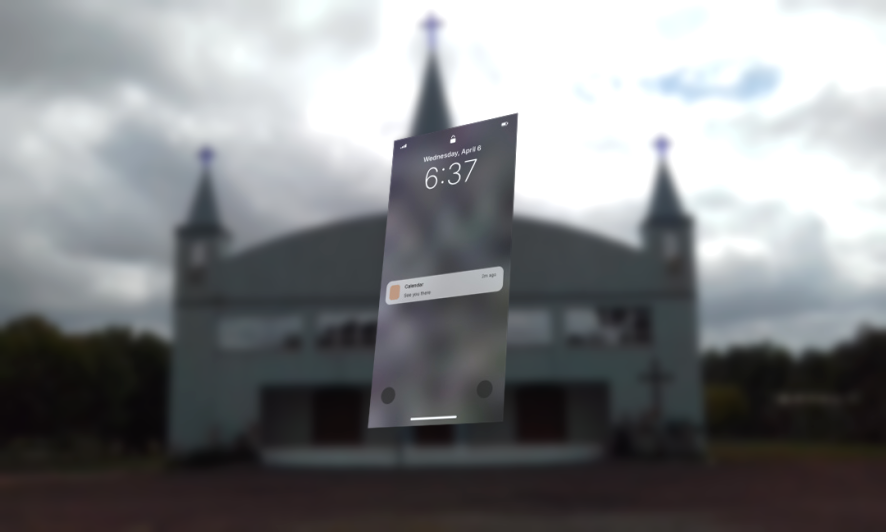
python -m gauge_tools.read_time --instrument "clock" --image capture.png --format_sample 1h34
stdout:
6h37
